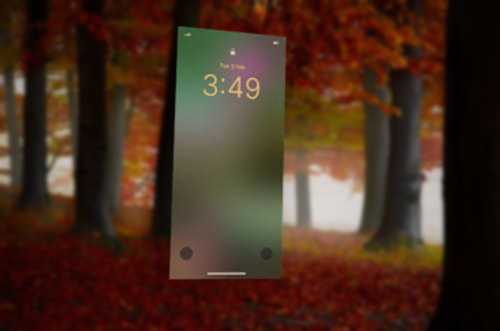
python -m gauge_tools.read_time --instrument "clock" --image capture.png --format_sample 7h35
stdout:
3h49
